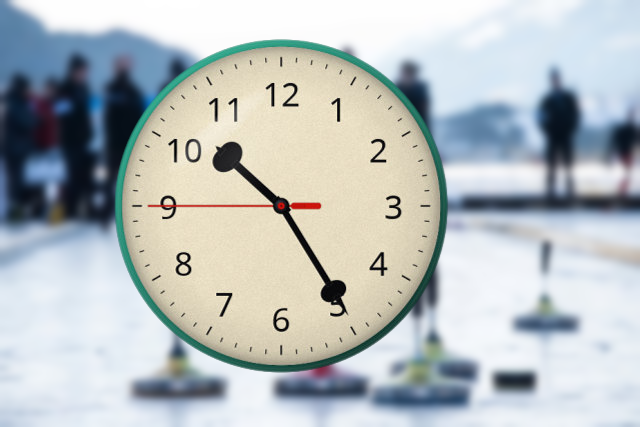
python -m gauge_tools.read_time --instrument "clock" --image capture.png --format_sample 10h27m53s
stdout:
10h24m45s
